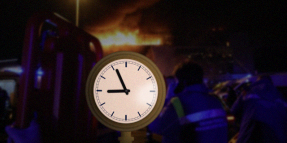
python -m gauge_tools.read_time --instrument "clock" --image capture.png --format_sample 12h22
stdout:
8h56
